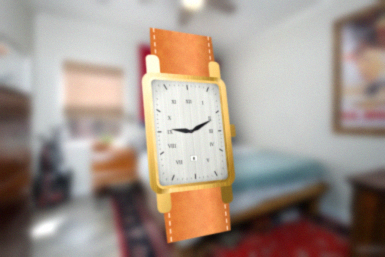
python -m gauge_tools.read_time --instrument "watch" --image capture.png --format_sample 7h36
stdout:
9h11
